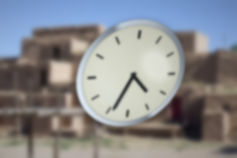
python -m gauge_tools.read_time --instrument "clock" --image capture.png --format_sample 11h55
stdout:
4h34
